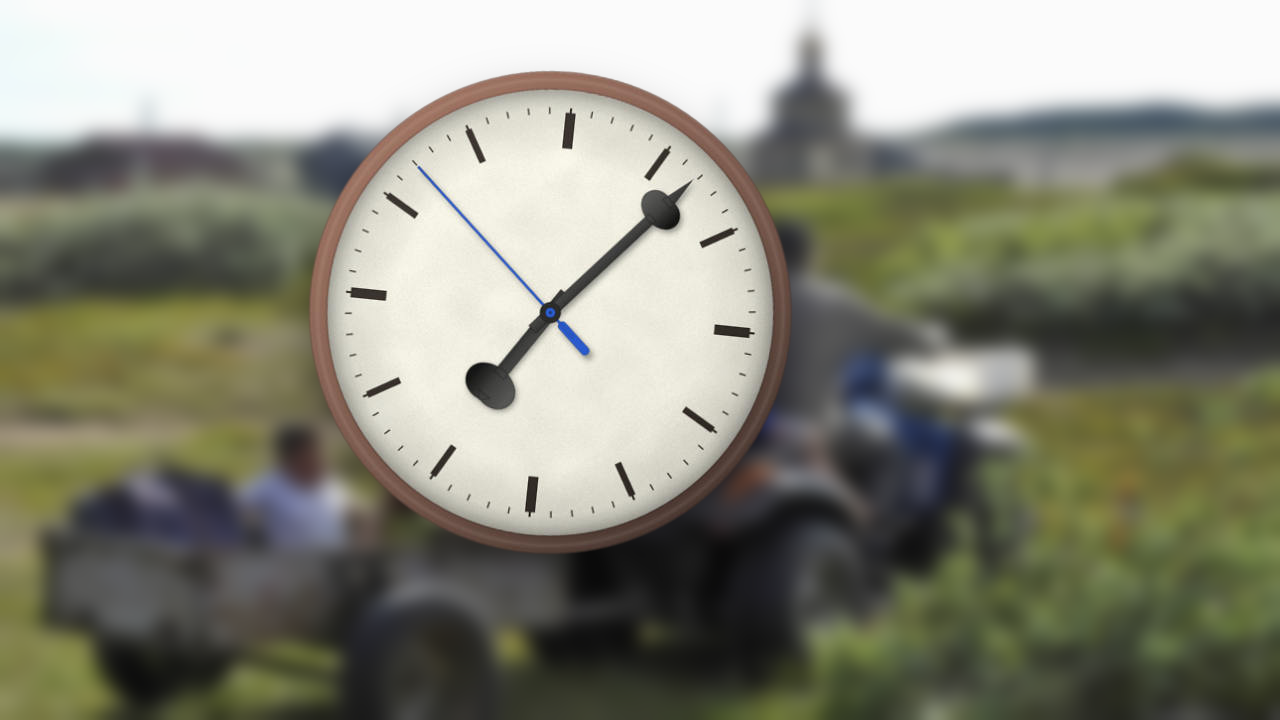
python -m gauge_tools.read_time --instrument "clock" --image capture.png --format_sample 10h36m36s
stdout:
7h06m52s
